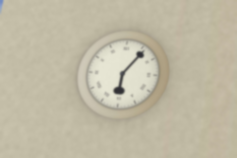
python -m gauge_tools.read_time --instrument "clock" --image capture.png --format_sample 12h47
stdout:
6h06
